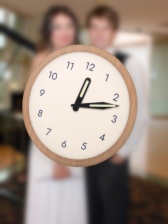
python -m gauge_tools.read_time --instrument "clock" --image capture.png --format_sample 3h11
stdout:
12h12
